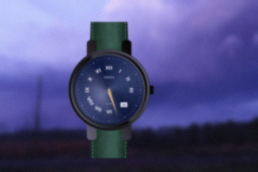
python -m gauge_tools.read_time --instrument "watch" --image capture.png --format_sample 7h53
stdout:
5h27
